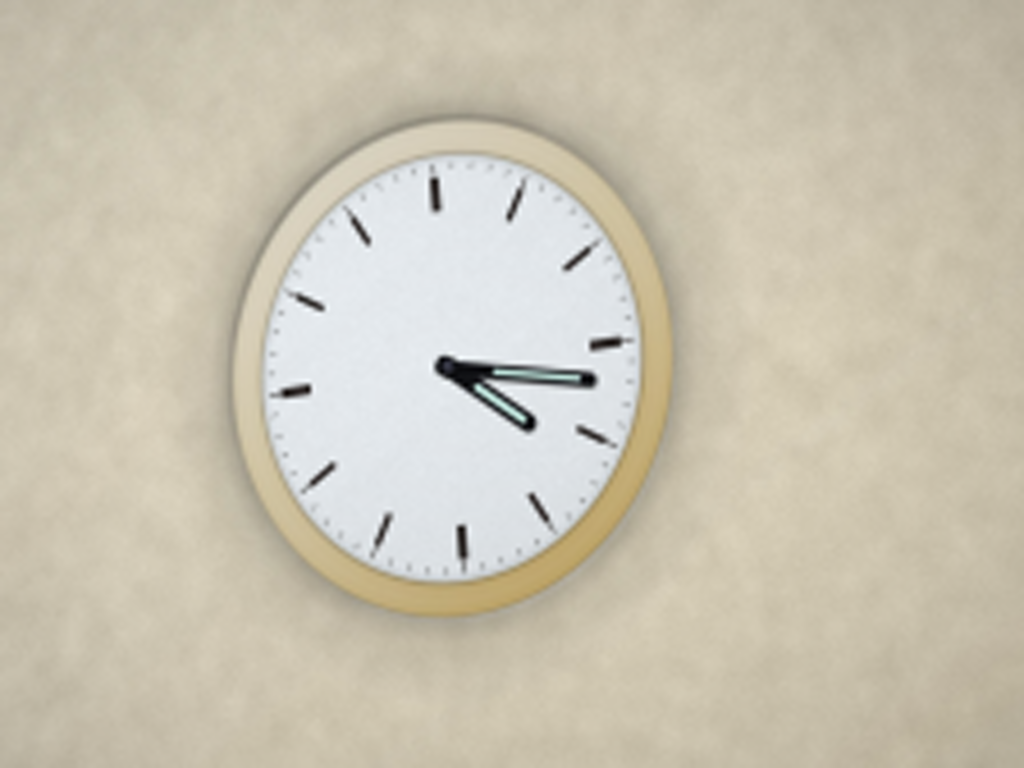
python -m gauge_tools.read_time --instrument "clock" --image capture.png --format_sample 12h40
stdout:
4h17
